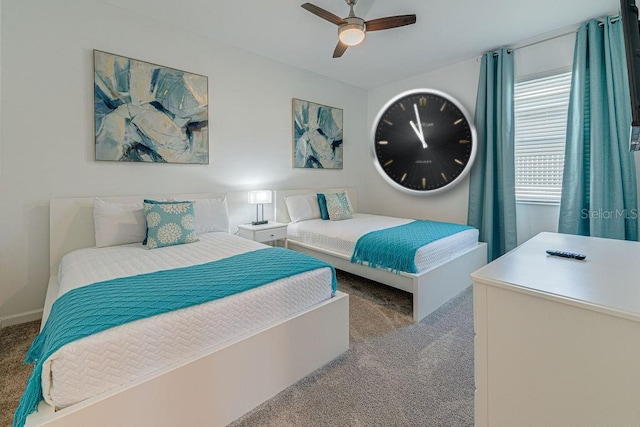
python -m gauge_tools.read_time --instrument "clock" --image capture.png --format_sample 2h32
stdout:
10h58
